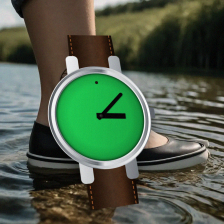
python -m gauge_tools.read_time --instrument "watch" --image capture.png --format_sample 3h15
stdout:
3h08
